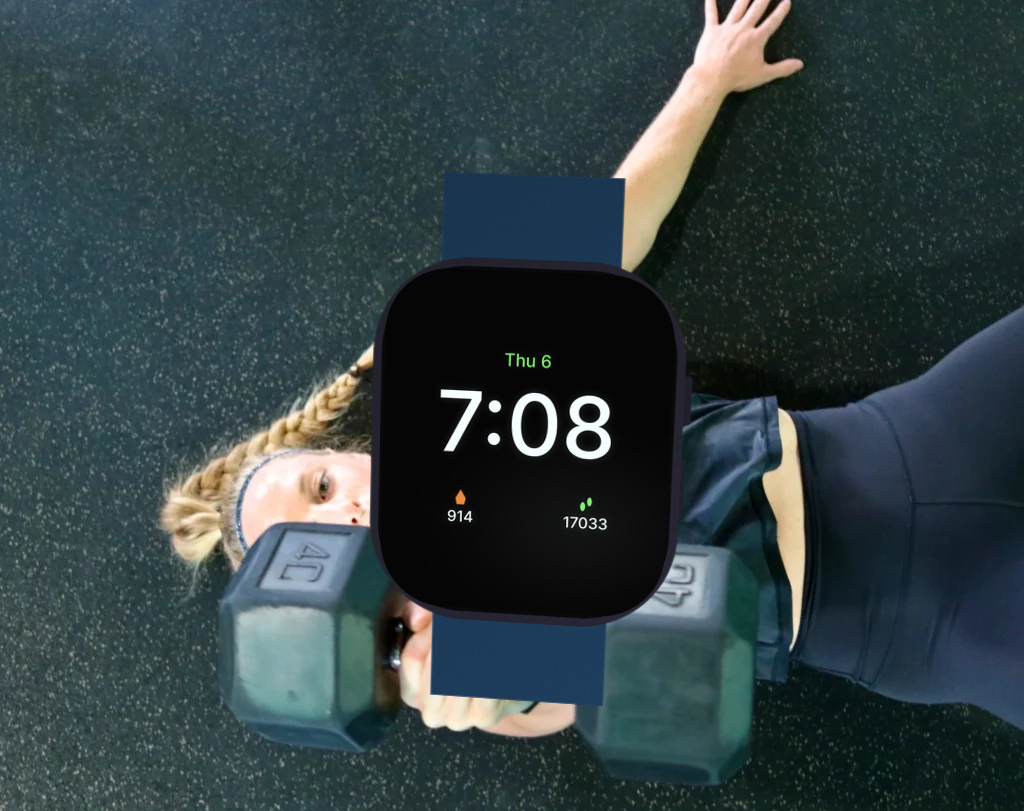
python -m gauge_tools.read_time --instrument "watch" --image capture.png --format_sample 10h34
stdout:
7h08
